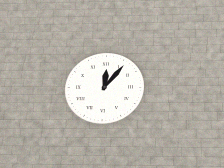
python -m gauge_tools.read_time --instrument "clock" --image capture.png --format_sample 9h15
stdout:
12h06
